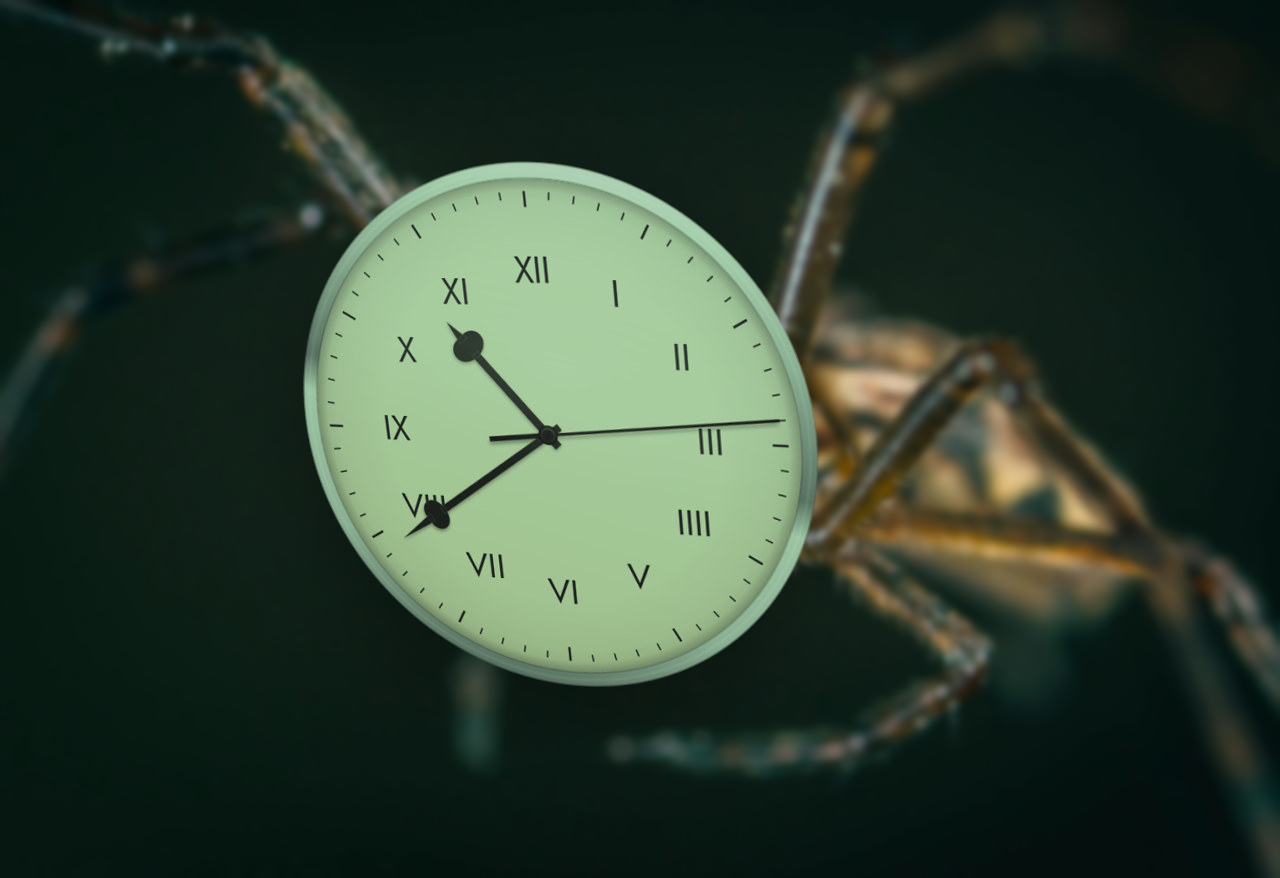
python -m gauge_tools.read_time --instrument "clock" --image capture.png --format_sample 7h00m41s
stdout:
10h39m14s
